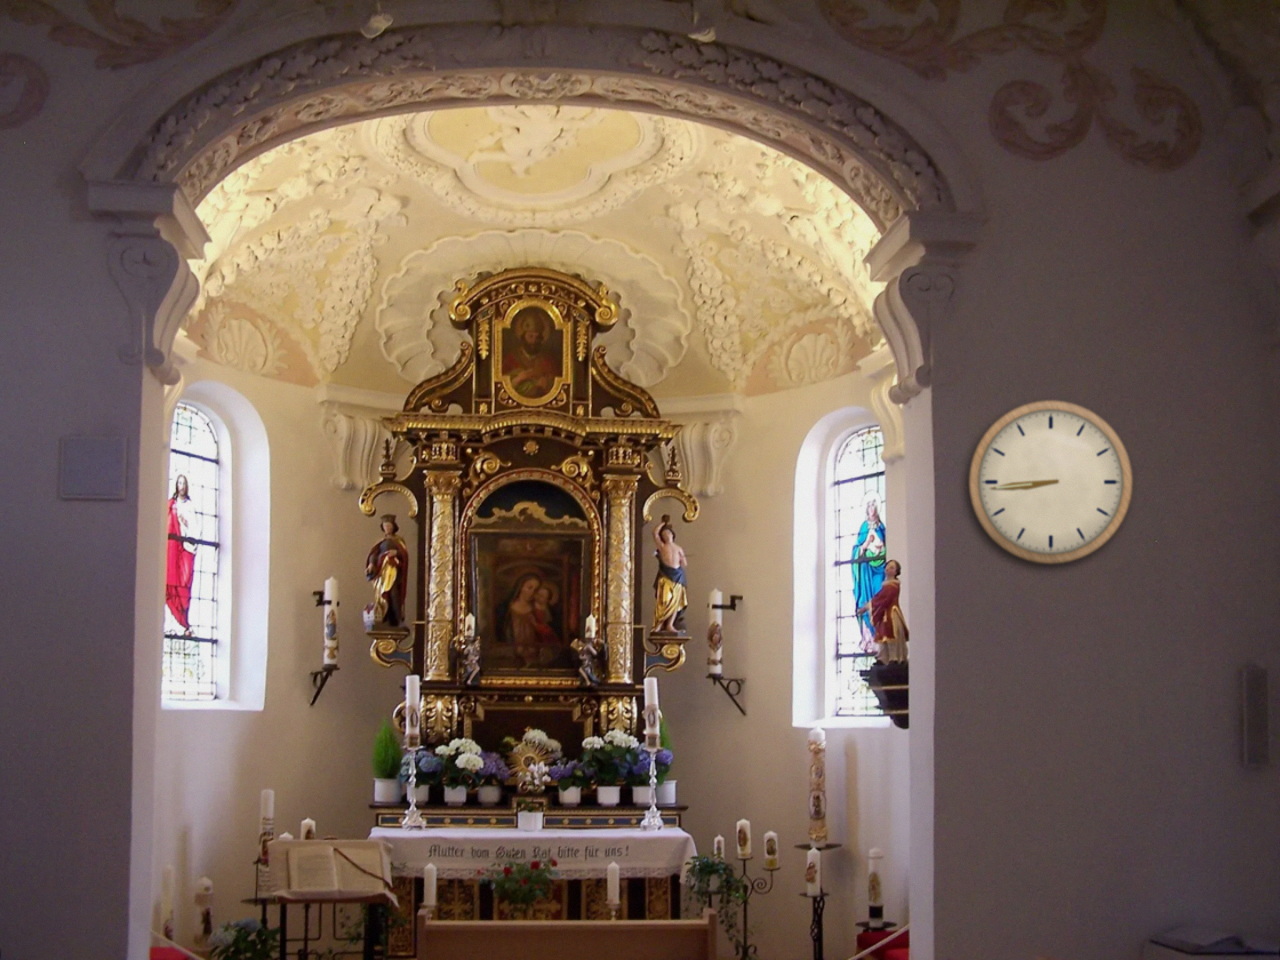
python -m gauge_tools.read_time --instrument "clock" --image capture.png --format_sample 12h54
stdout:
8h44
